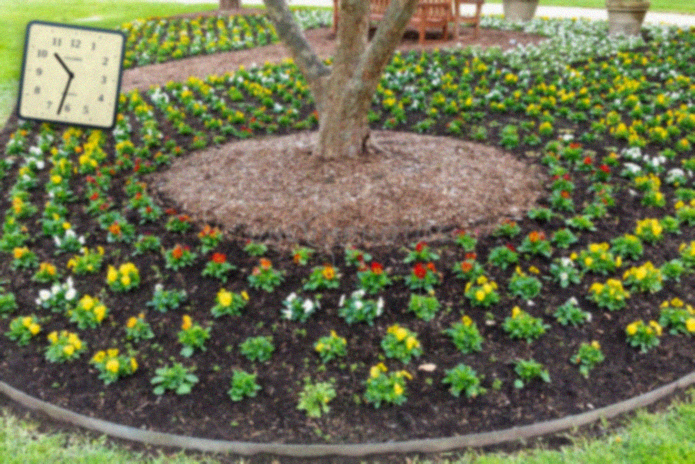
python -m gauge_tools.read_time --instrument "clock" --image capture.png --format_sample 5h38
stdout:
10h32
